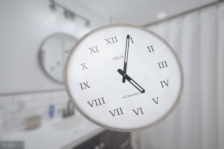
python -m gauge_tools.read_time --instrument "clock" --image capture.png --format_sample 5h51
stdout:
5h04
